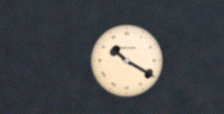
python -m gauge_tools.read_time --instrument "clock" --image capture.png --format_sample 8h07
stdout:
10h20
